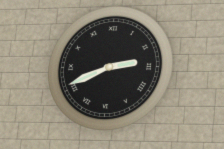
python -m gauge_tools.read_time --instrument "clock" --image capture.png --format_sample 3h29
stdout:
2h41
